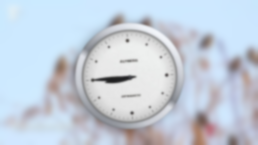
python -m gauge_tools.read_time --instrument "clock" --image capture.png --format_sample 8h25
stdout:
8h45
